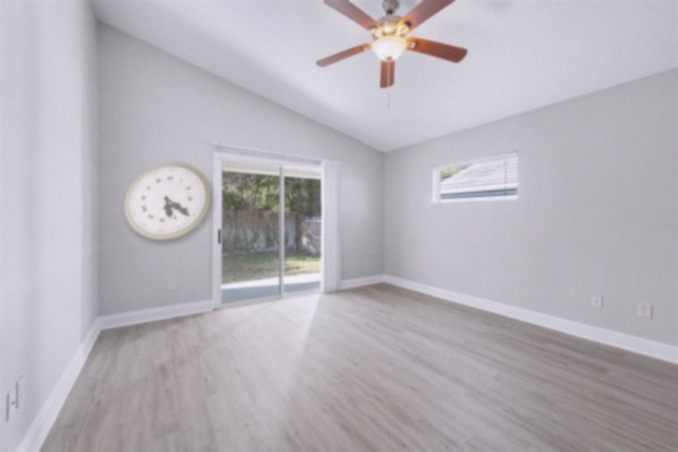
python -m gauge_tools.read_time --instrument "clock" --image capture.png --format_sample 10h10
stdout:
5h21
